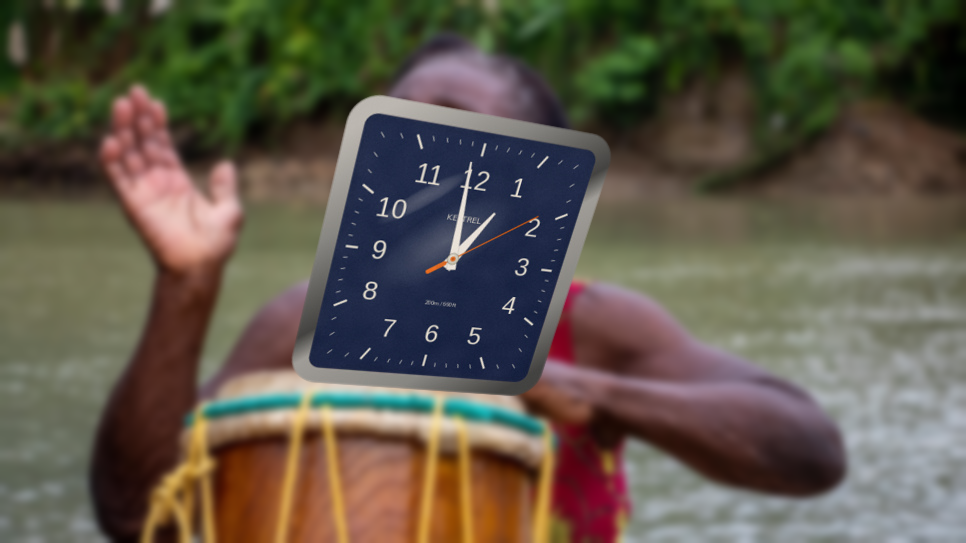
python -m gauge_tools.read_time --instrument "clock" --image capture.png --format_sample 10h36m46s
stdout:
12h59m09s
